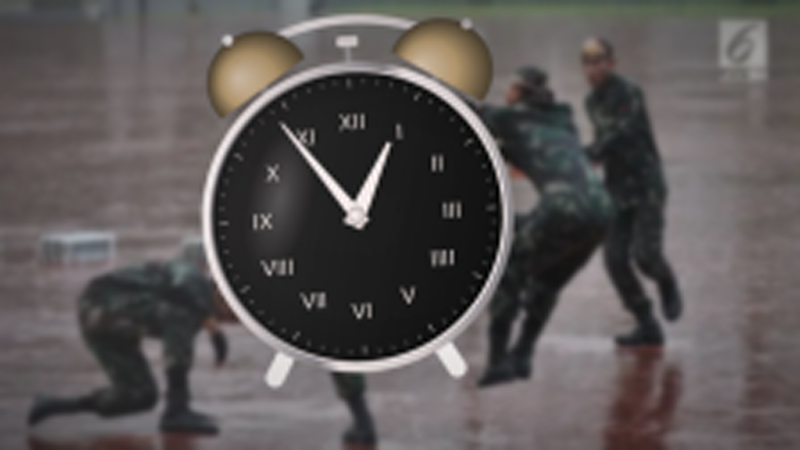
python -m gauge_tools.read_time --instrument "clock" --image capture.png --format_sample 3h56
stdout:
12h54
